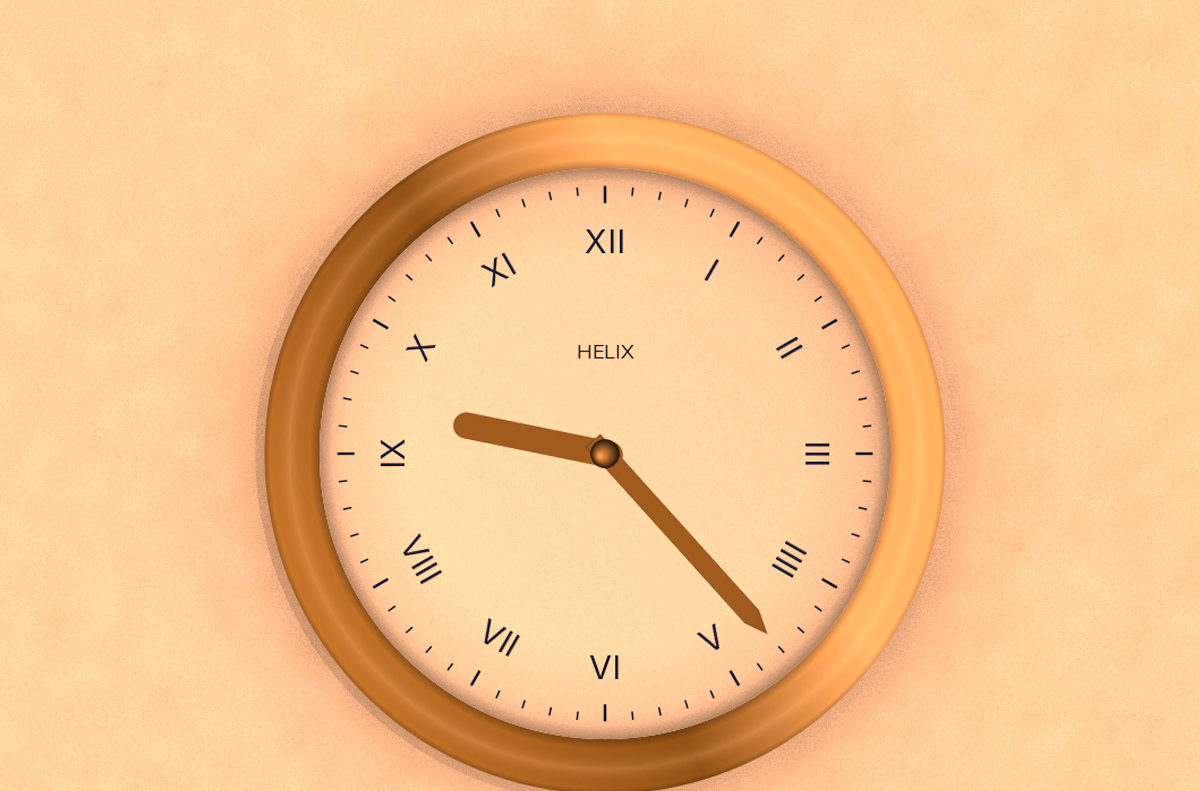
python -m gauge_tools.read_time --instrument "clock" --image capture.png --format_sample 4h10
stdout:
9h23
